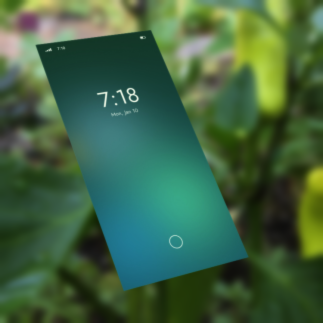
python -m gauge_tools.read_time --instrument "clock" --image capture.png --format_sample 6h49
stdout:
7h18
